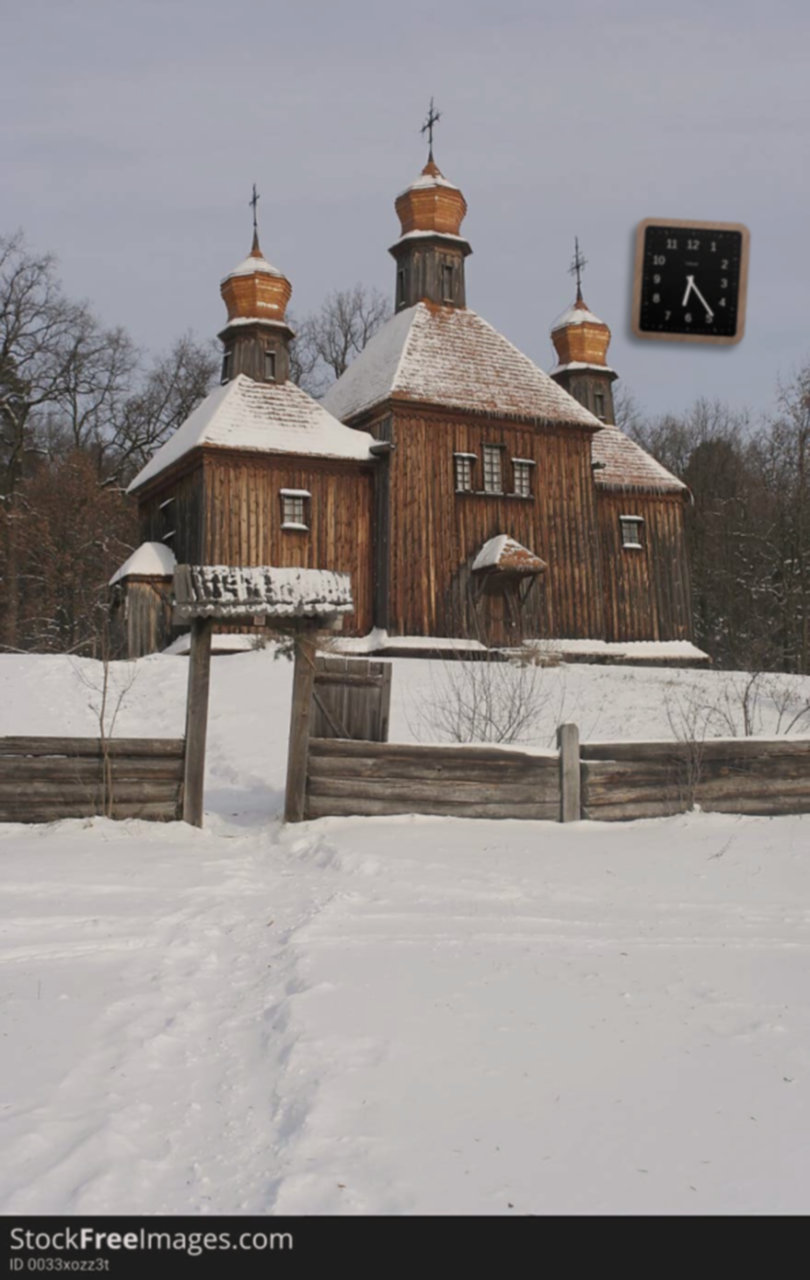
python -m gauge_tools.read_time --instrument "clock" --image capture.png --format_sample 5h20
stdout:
6h24
